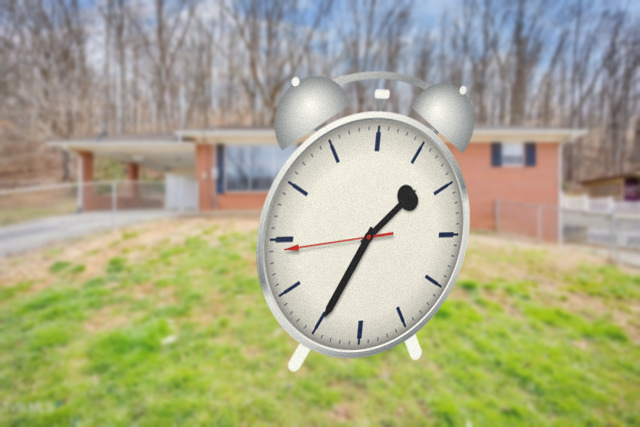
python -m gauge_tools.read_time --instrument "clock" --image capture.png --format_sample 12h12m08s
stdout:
1h34m44s
